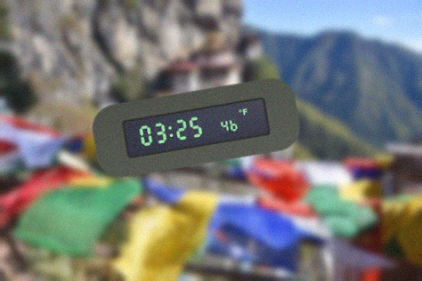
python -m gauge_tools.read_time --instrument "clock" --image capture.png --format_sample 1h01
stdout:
3h25
